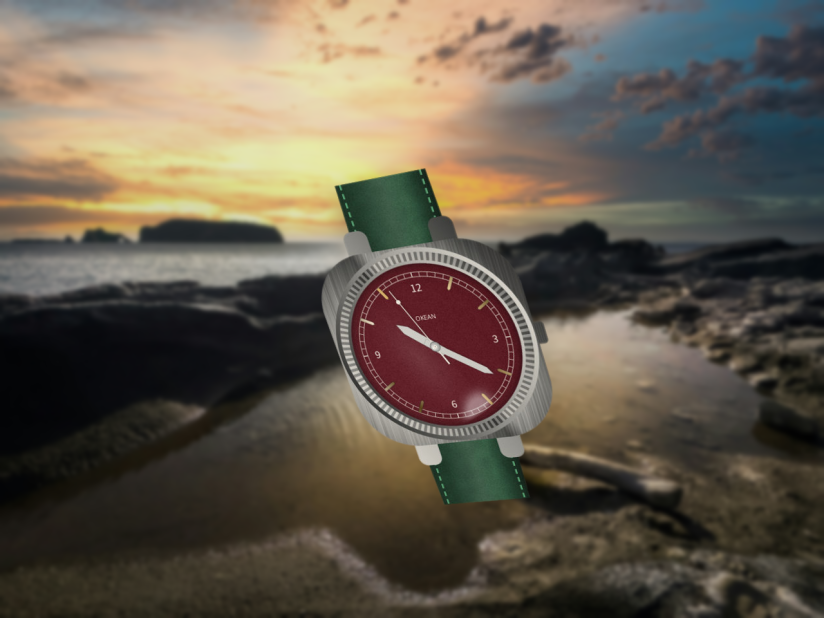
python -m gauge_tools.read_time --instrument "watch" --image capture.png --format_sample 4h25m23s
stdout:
10h20m56s
